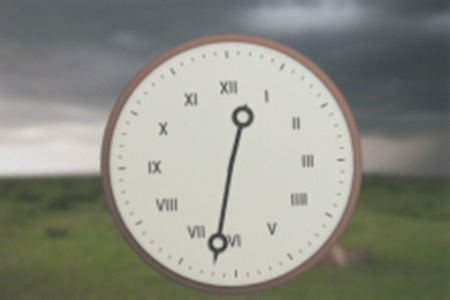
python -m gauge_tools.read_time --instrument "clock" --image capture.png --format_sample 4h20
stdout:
12h32
